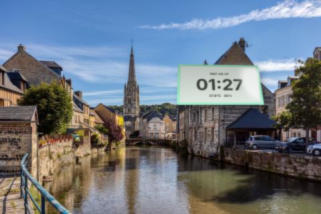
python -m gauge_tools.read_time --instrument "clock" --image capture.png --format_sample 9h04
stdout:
1h27
